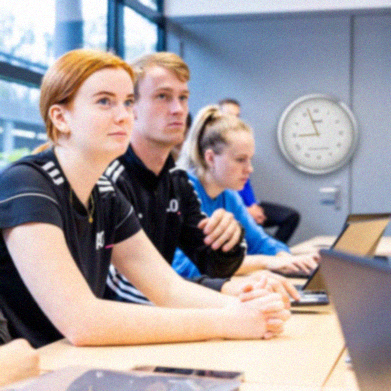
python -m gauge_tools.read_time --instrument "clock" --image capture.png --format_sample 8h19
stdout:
8h57
